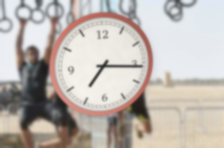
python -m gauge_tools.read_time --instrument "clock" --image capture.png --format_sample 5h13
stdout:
7h16
